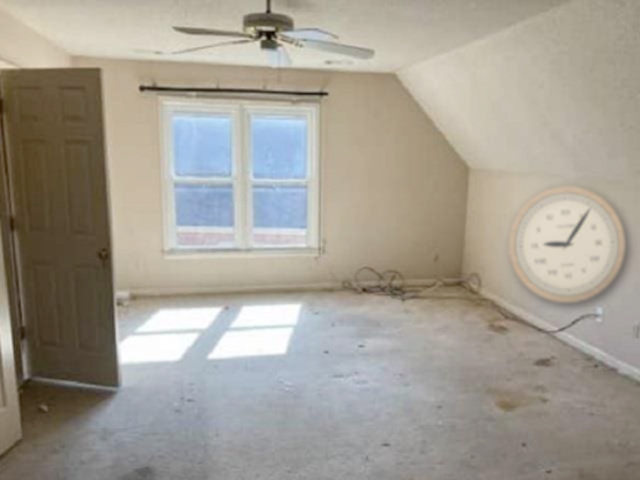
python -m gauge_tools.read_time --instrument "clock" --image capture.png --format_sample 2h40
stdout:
9h06
